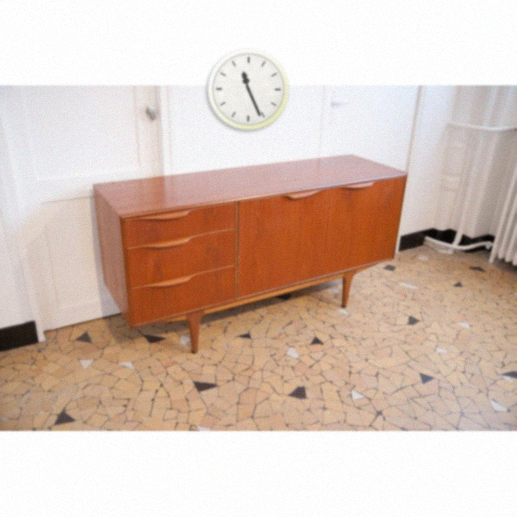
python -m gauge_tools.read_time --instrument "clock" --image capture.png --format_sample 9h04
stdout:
11h26
